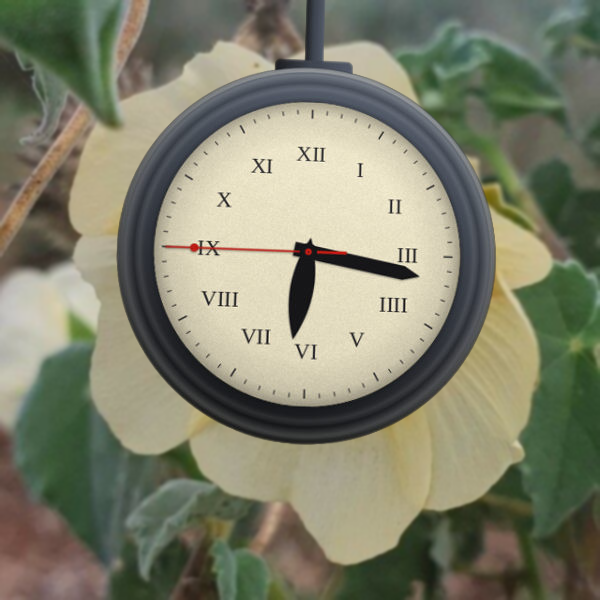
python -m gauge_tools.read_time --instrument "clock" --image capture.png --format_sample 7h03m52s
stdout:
6h16m45s
